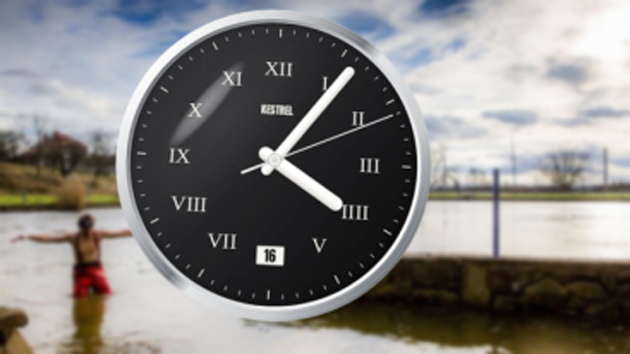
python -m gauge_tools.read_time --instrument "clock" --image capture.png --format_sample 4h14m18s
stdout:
4h06m11s
